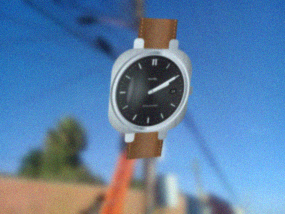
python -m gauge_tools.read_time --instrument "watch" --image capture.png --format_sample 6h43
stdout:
2h10
